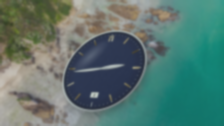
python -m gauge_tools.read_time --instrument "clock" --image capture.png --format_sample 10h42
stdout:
2h44
